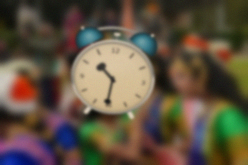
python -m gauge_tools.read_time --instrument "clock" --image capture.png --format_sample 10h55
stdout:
10h31
